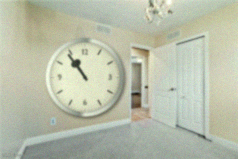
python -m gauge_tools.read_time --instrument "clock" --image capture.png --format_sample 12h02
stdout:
10h54
